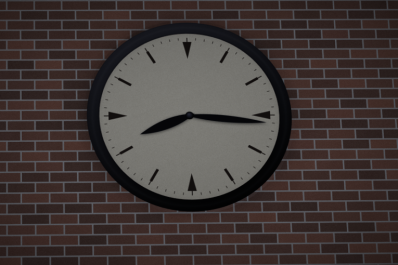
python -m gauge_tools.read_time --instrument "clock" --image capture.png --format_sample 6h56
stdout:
8h16
